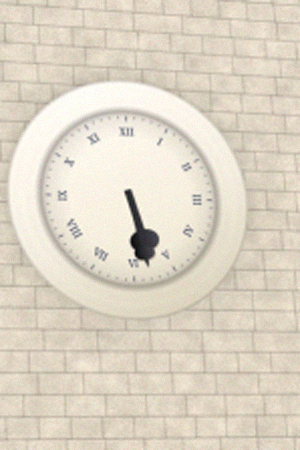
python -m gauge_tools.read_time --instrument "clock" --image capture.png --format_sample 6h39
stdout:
5h28
